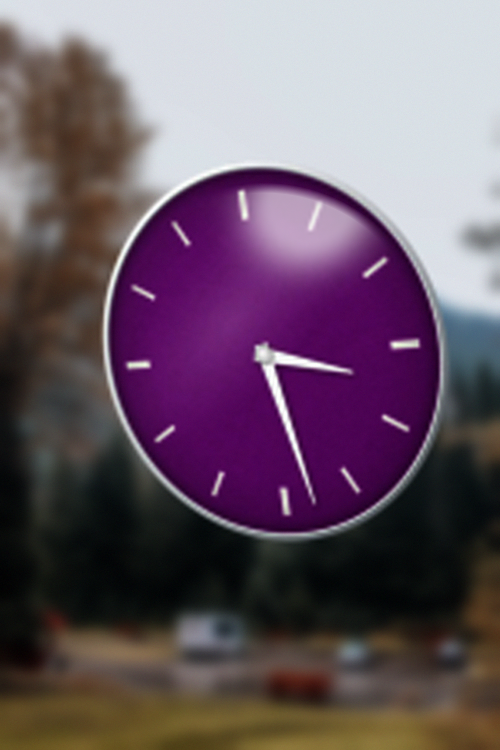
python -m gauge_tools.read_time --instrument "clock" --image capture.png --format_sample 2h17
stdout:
3h28
